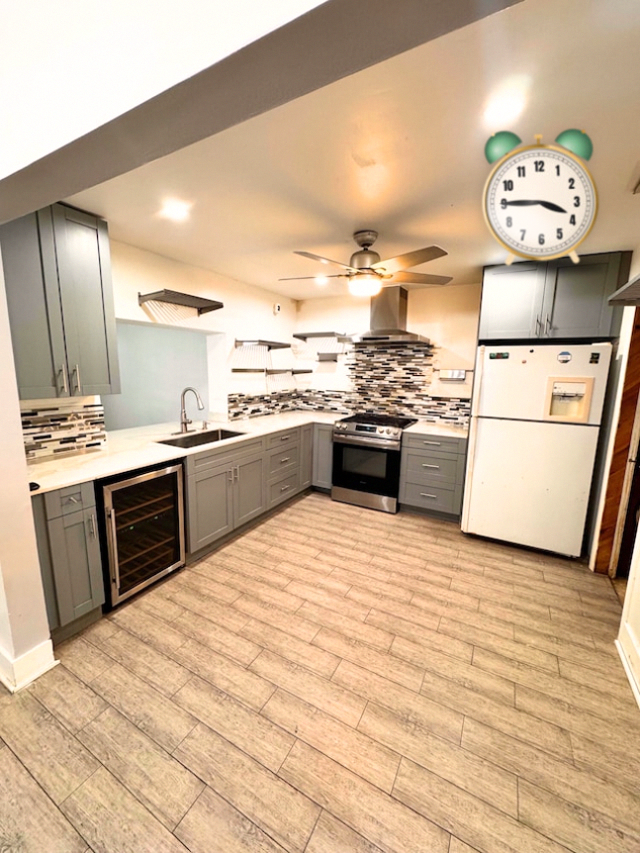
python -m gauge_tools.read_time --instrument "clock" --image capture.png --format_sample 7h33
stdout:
3h45
